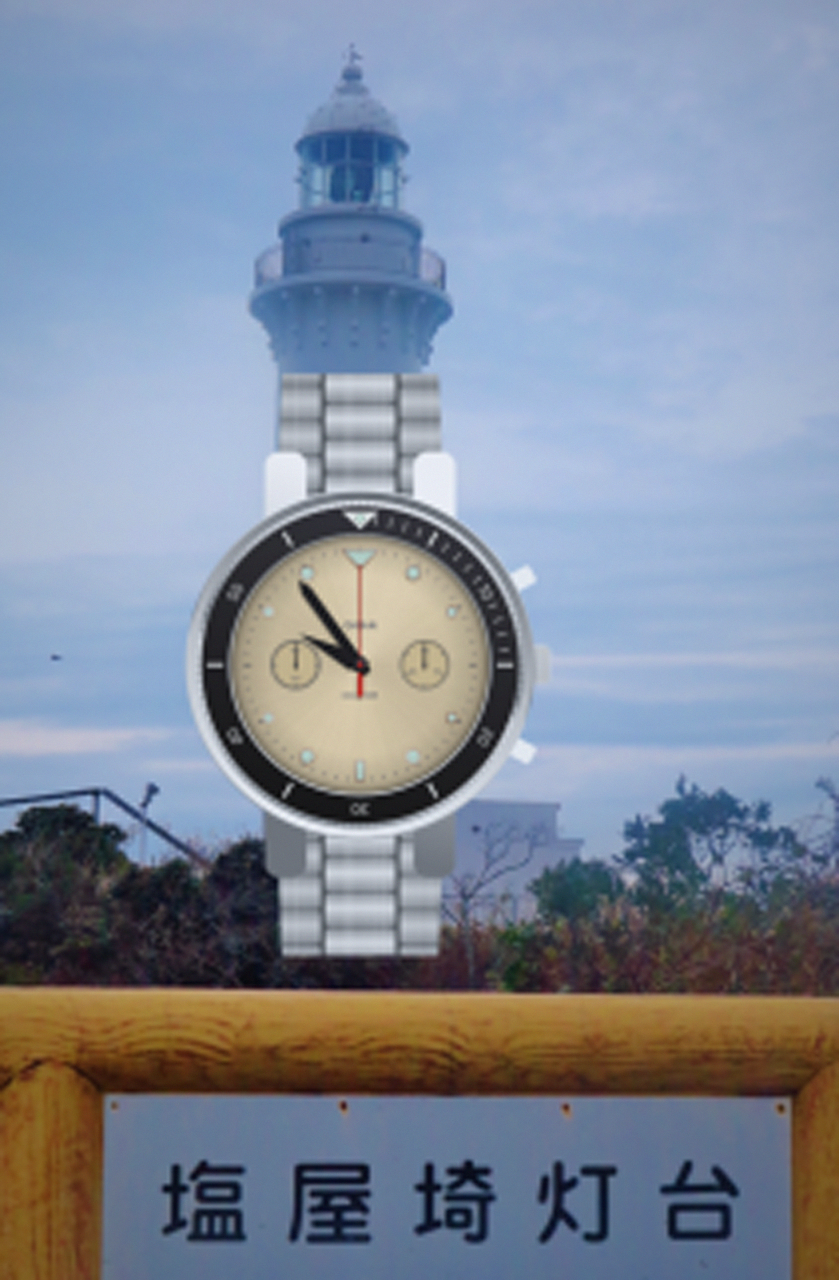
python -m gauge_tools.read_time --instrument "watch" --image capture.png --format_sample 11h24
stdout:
9h54
